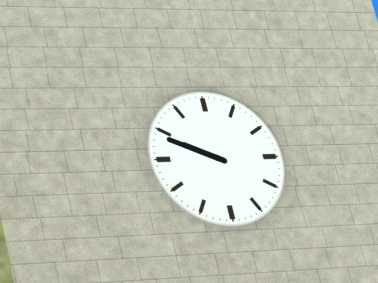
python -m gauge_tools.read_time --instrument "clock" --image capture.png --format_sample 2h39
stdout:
9h49
